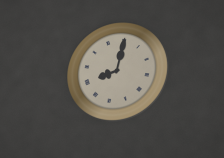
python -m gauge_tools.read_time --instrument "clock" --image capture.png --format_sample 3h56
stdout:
8h00
